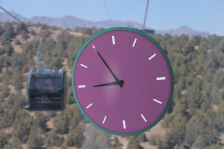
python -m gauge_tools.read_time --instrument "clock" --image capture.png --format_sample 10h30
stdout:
8h55
